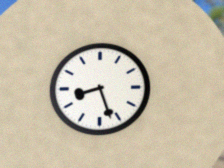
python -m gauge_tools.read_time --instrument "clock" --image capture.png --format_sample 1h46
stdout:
8h27
